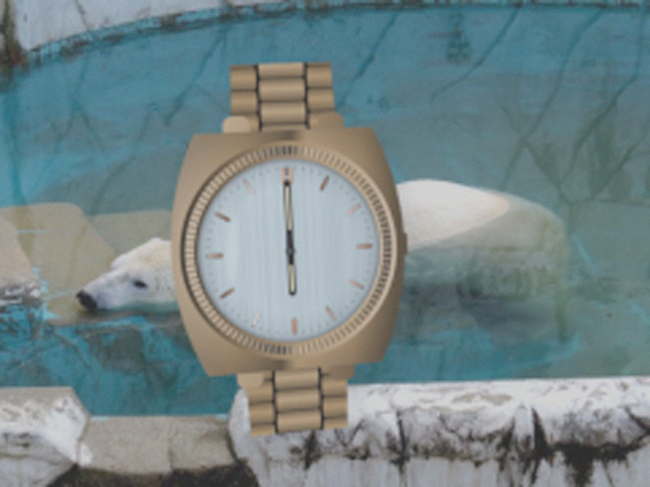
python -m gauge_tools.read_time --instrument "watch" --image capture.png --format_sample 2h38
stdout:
6h00
